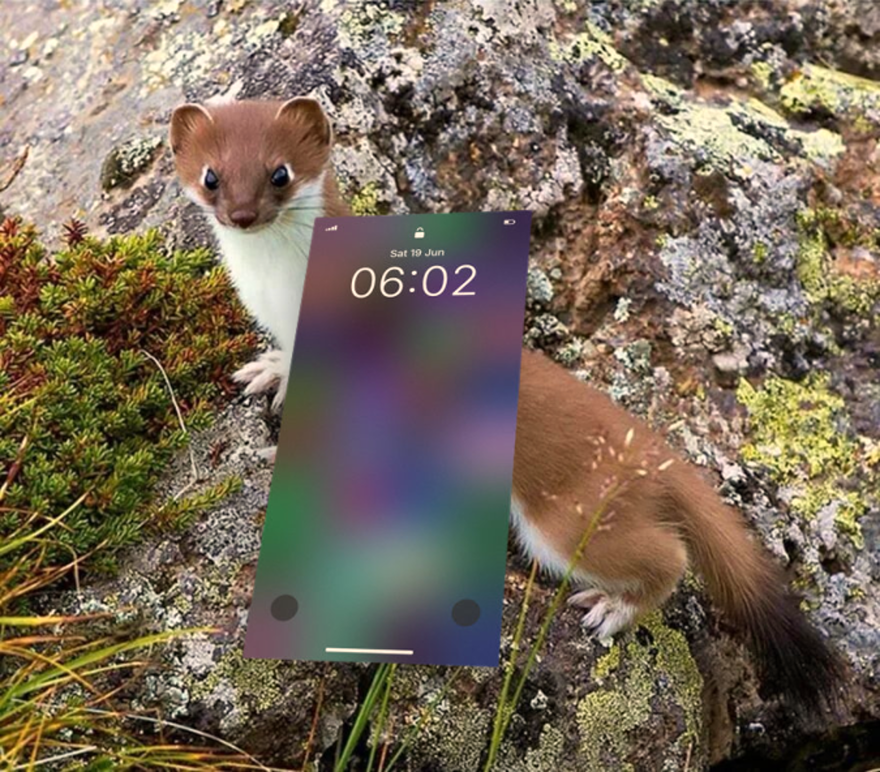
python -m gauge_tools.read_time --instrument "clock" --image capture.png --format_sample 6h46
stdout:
6h02
